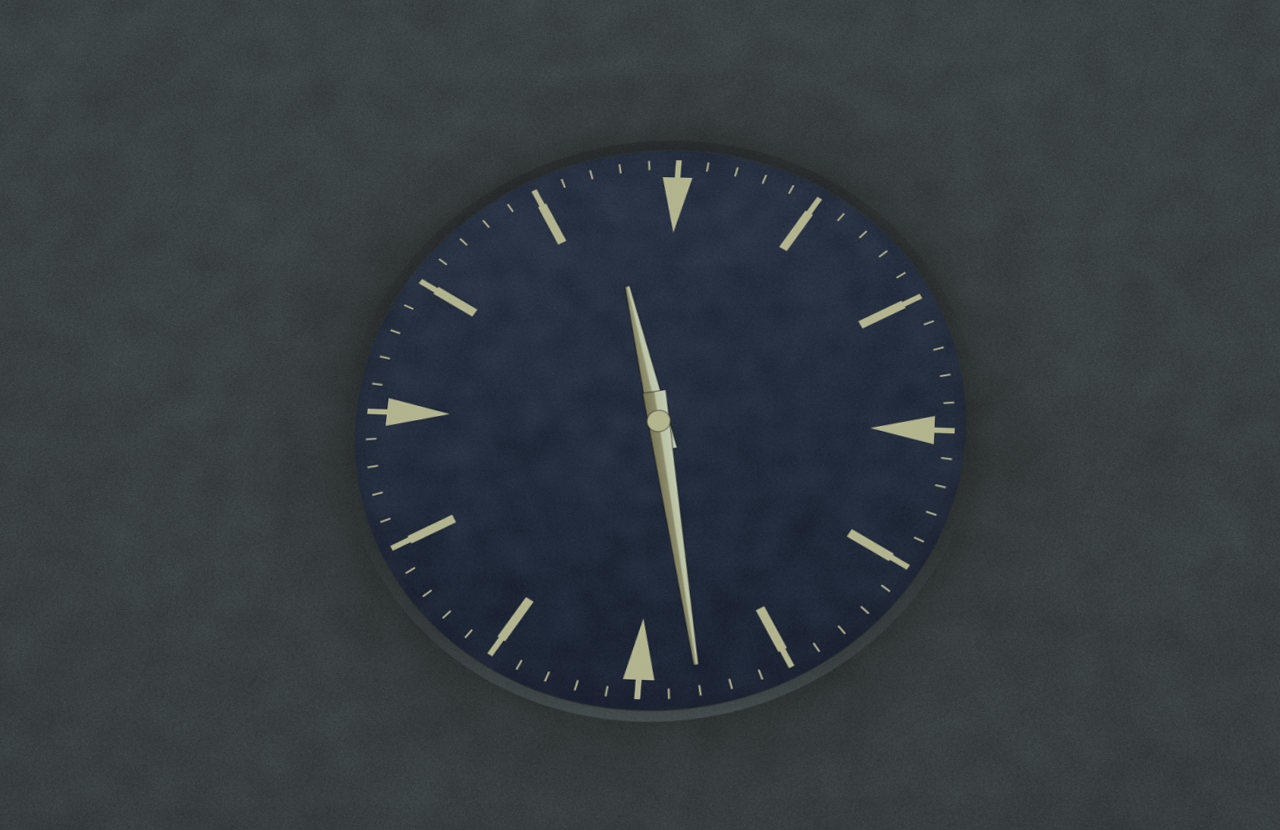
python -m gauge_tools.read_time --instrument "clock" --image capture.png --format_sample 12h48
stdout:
11h28
